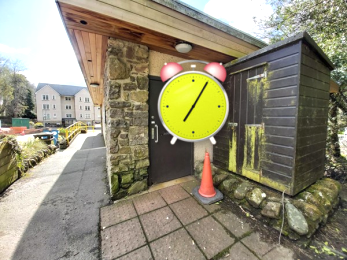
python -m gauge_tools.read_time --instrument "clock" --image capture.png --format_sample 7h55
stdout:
7h05
